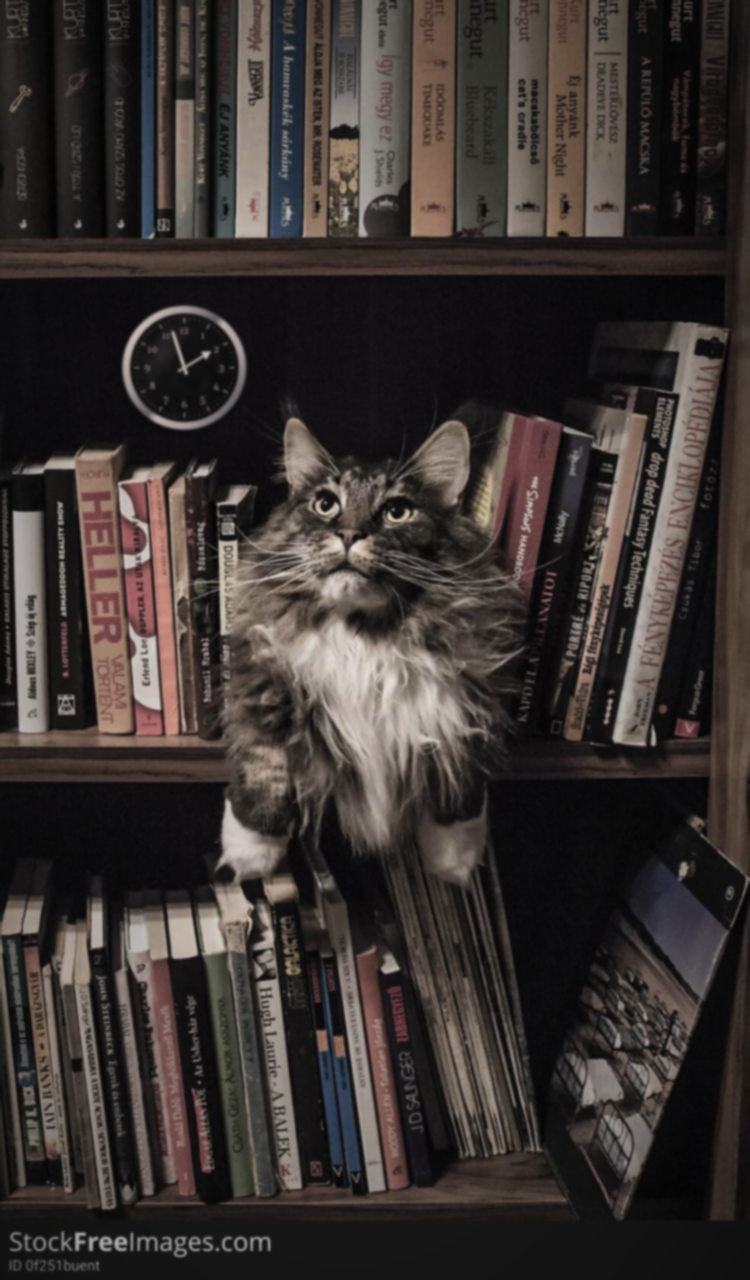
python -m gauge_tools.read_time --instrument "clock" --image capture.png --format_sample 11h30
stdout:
1h57
